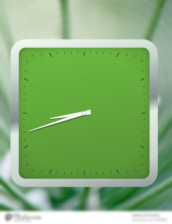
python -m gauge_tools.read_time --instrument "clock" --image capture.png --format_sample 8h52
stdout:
8h42
